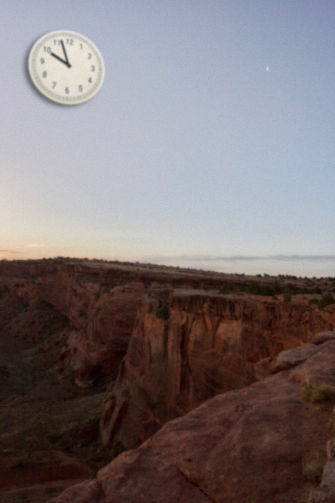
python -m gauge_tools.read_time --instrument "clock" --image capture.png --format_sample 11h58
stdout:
9h57
